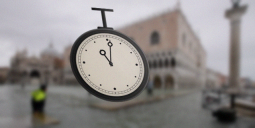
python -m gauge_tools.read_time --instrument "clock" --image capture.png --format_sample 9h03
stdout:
11h01
